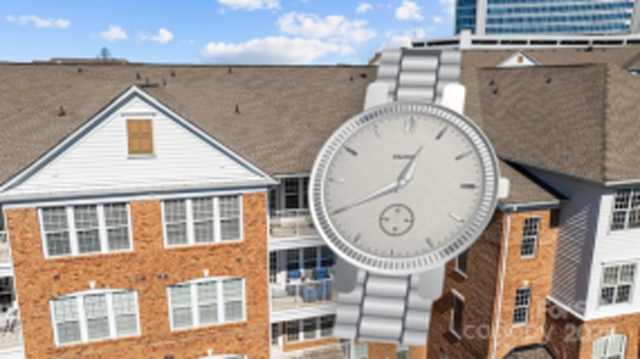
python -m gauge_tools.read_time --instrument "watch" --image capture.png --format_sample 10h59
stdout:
12h40
